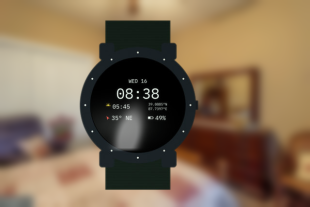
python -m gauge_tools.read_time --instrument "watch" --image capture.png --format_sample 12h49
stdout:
8h38
